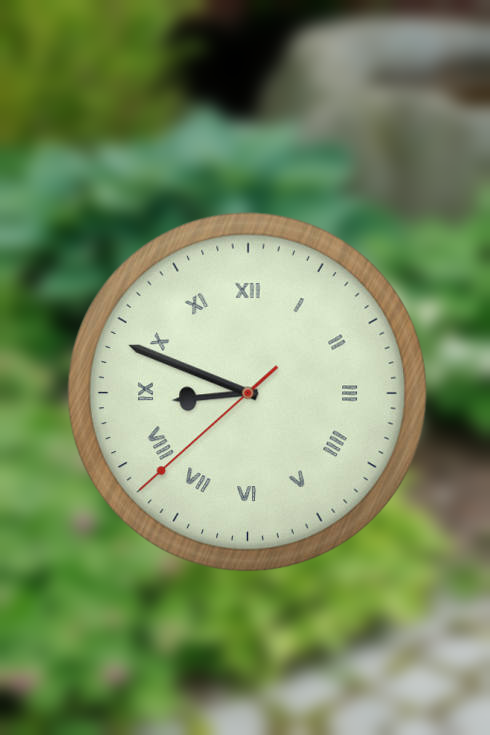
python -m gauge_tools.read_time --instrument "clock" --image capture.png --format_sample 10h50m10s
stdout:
8h48m38s
